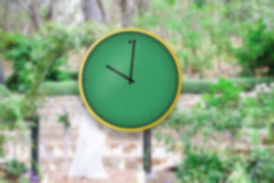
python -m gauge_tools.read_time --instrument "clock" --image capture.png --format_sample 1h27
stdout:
10h01
